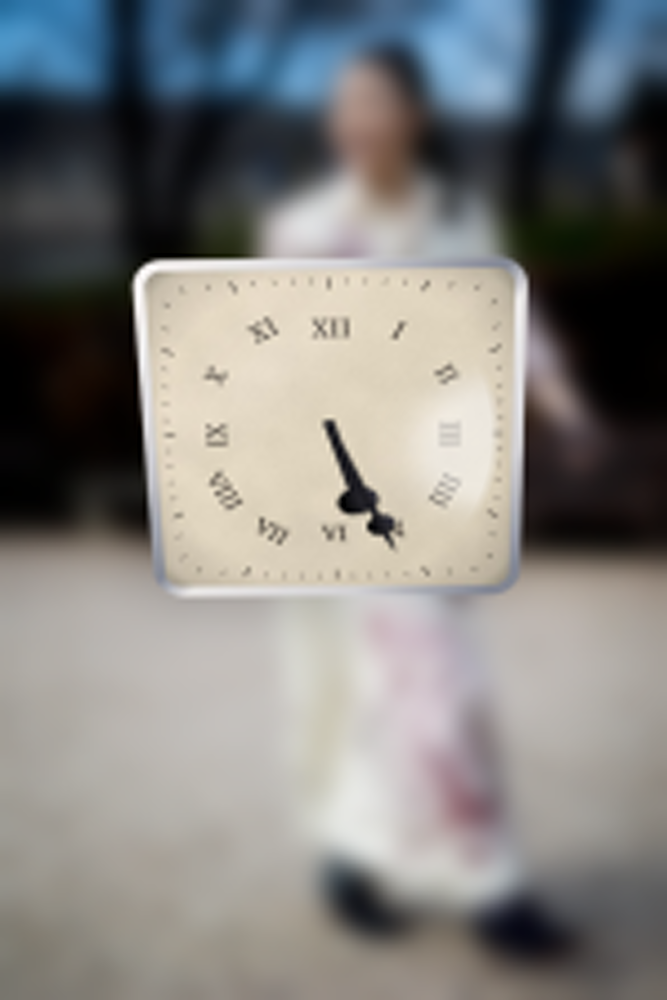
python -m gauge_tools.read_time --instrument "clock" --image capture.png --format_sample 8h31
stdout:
5h26
